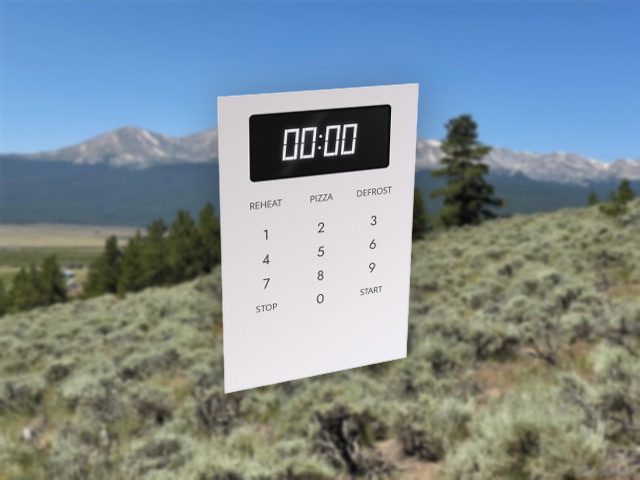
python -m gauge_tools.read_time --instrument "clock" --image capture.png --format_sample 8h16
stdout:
0h00
